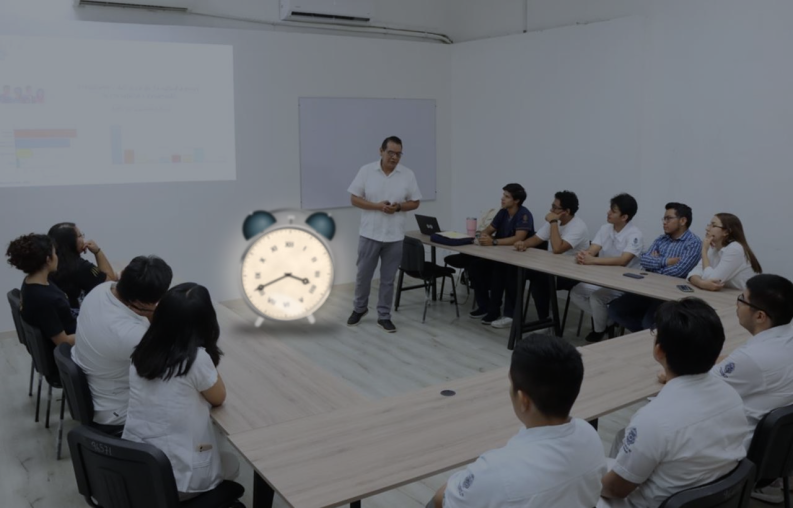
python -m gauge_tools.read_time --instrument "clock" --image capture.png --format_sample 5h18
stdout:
3h41
